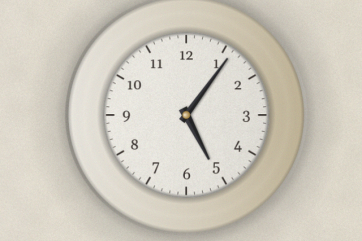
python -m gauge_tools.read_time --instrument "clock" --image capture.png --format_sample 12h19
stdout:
5h06
